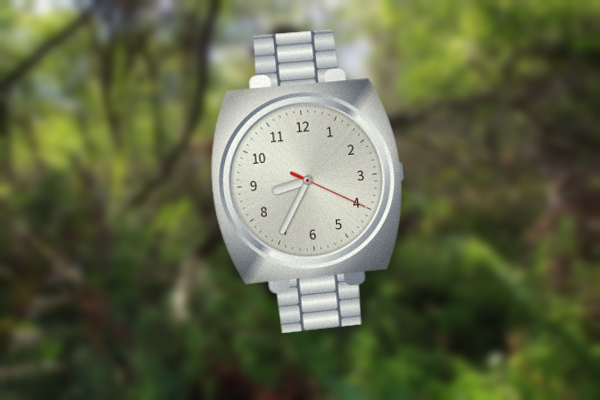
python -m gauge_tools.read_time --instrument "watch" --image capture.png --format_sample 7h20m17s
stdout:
8h35m20s
